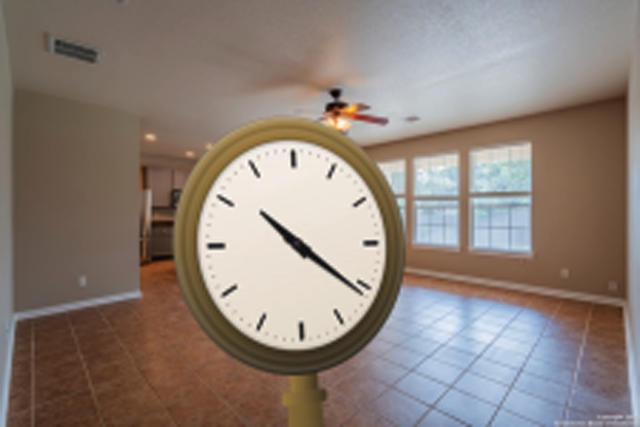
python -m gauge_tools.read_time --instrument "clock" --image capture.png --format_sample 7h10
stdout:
10h21
